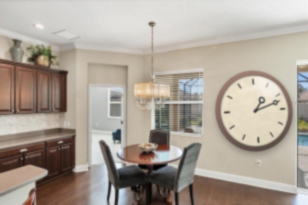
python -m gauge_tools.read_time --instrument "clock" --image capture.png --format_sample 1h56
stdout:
1h12
